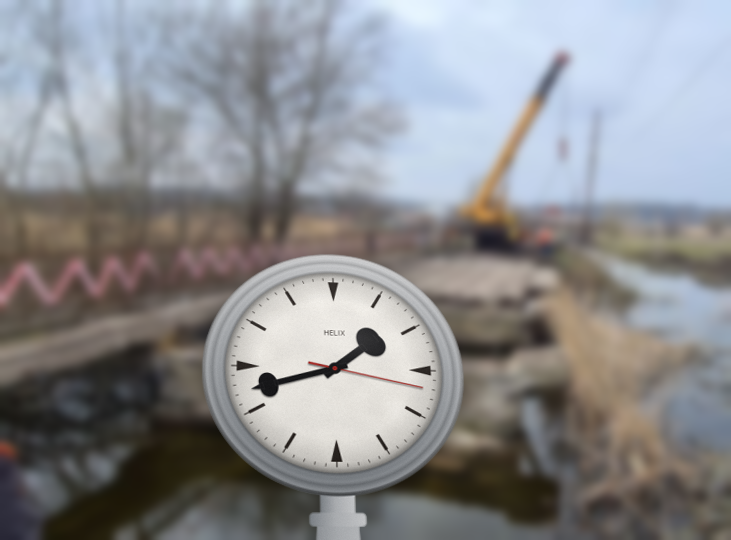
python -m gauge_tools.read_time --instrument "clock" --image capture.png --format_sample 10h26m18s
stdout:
1h42m17s
